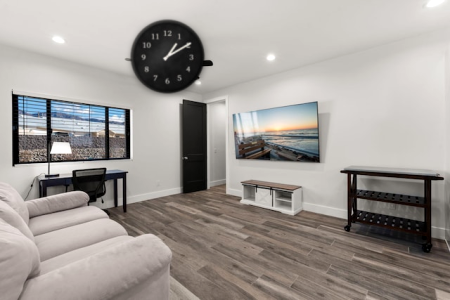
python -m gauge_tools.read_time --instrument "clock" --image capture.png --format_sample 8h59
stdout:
1h10
